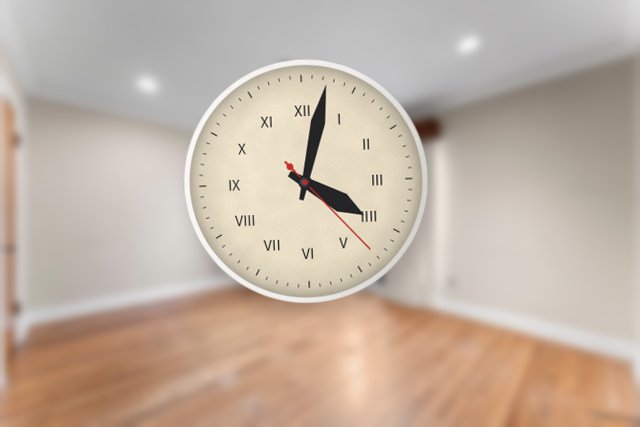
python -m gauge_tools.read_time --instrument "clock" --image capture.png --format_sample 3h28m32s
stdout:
4h02m23s
